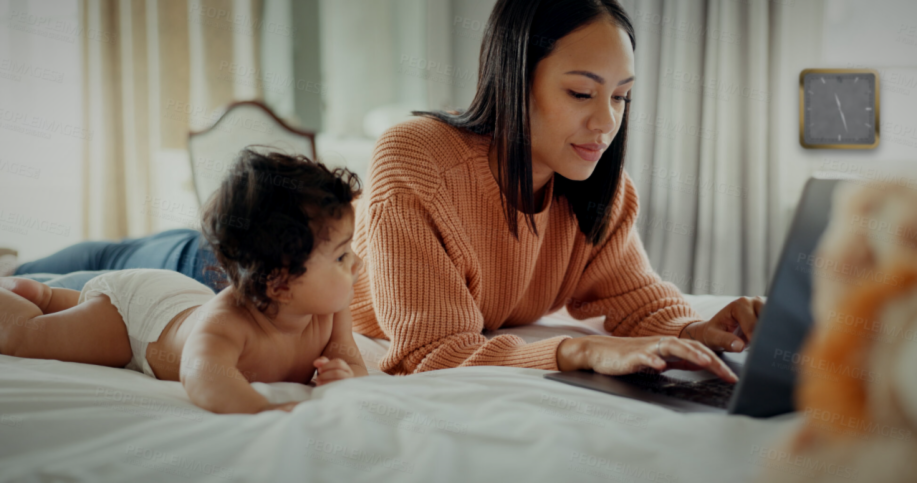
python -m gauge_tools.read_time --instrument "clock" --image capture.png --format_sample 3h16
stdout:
11h27
